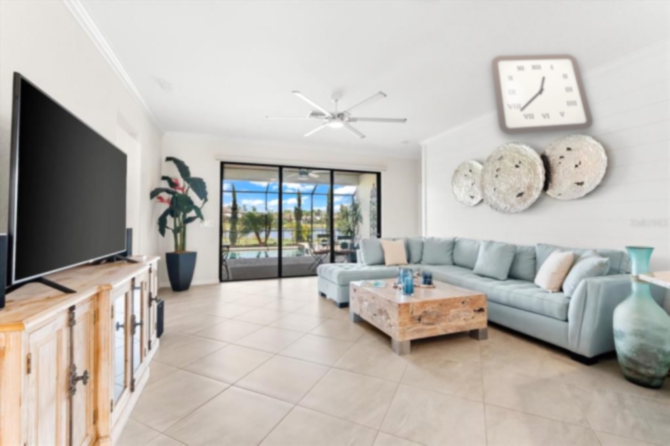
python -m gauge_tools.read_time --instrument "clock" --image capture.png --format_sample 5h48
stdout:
12h38
